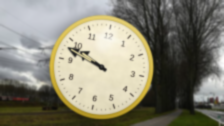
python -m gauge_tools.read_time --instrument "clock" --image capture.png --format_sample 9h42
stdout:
9h48
